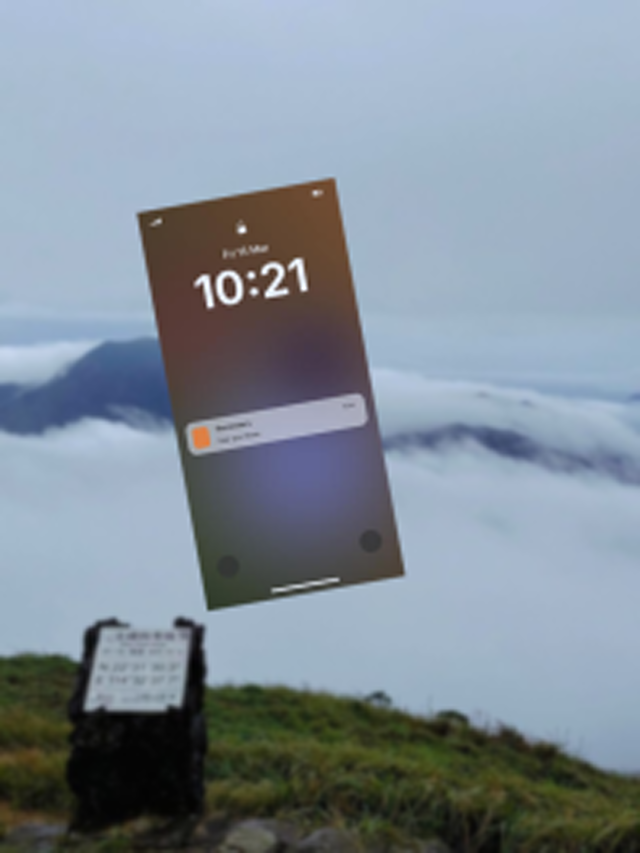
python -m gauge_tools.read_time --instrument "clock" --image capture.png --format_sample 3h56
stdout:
10h21
